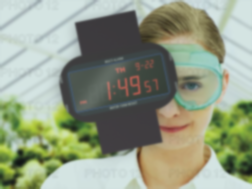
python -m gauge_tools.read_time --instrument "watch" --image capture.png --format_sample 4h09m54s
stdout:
1h49m57s
